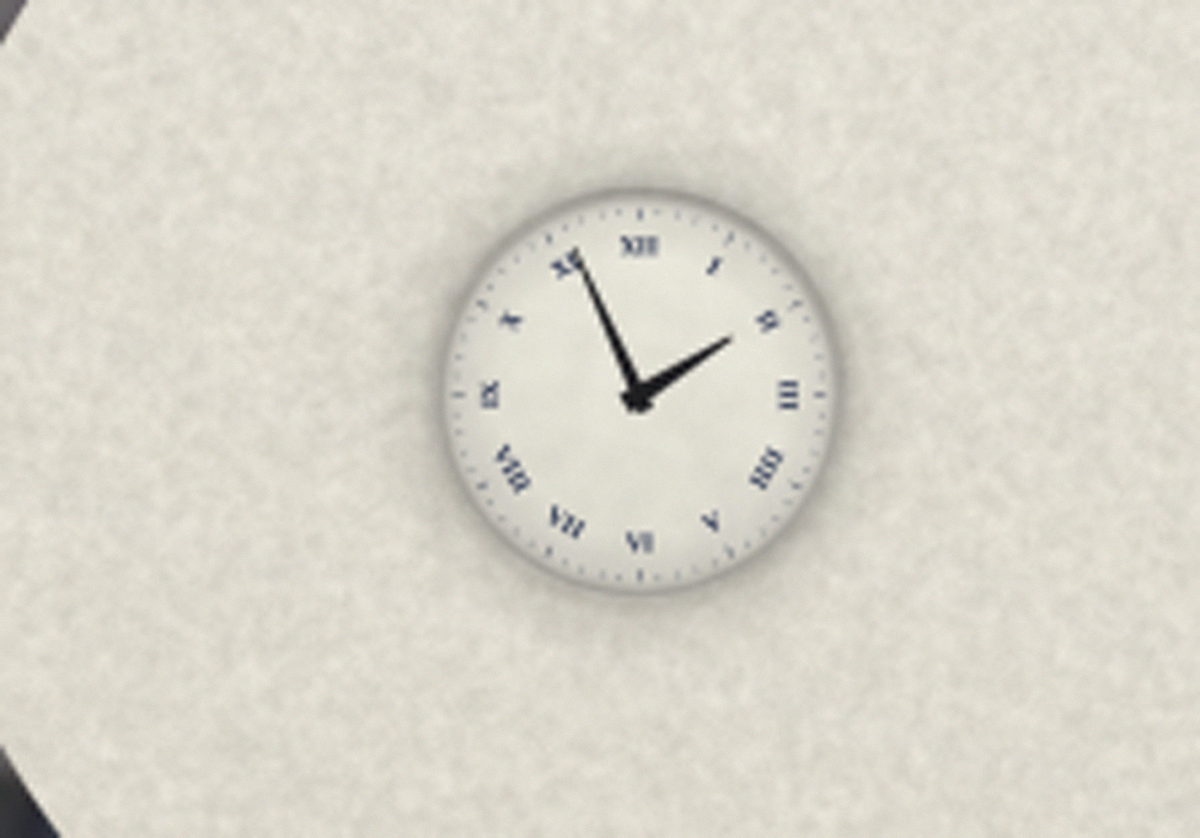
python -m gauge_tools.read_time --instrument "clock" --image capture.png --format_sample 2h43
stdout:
1h56
